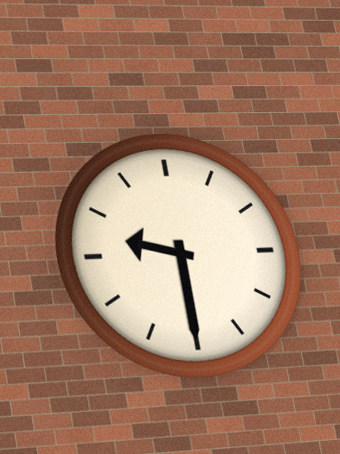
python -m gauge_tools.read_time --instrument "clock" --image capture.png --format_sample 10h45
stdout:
9h30
